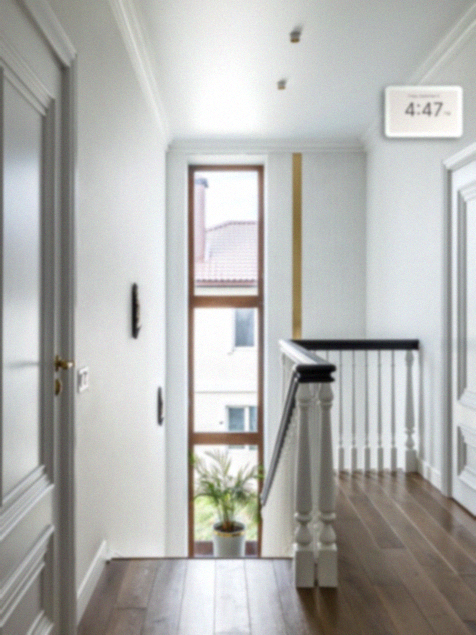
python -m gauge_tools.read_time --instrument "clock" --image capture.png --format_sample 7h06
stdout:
4h47
